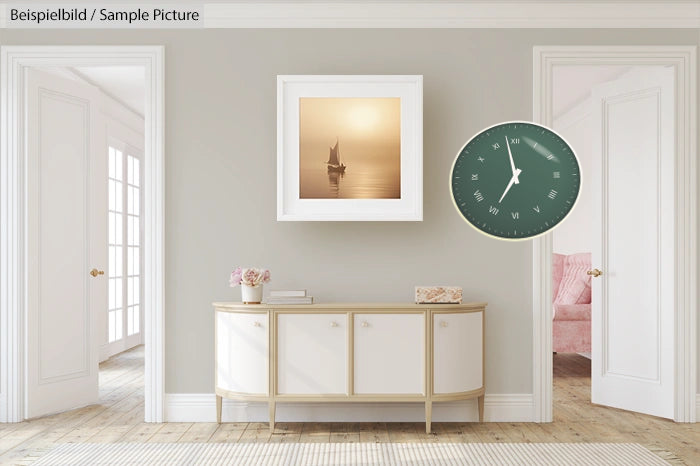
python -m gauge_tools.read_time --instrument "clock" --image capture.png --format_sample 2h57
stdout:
6h58
